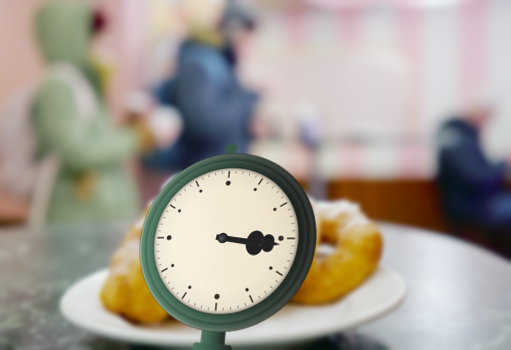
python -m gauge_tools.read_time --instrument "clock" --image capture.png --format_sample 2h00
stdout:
3h16
